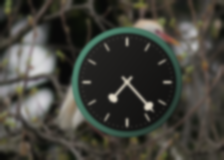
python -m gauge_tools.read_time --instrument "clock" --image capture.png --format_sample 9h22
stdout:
7h23
